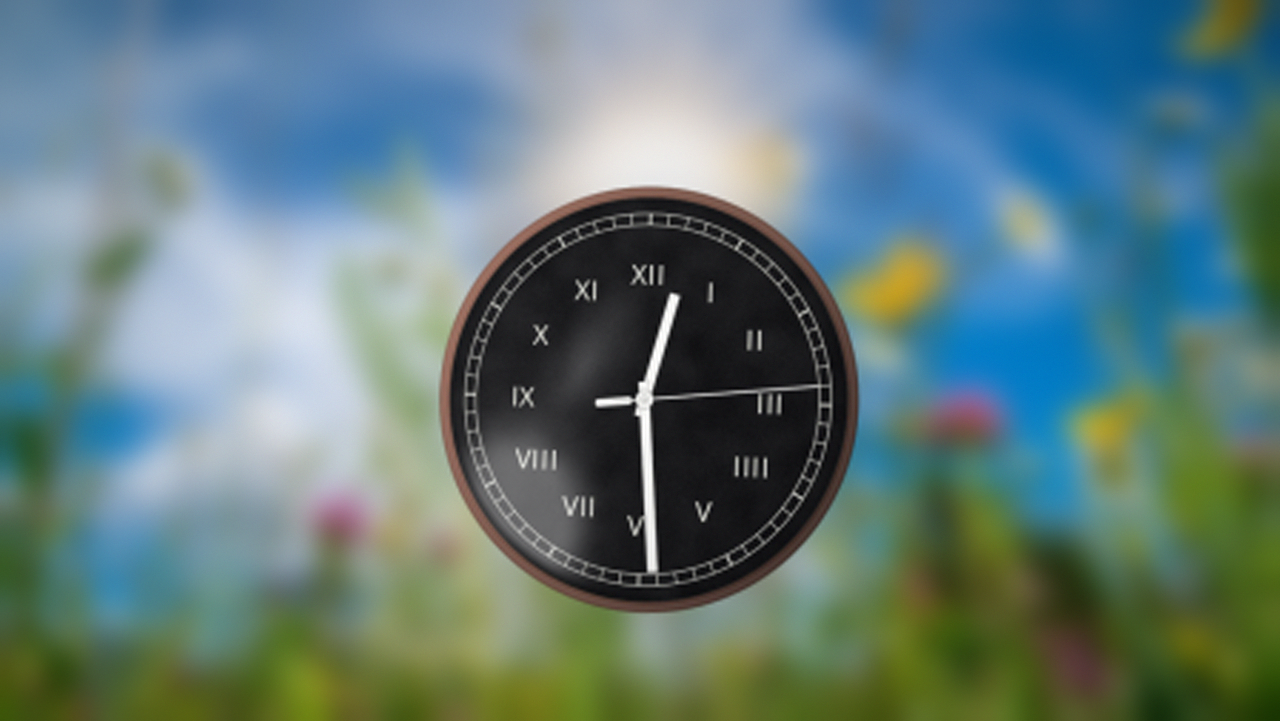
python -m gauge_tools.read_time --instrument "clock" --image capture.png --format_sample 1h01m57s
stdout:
12h29m14s
